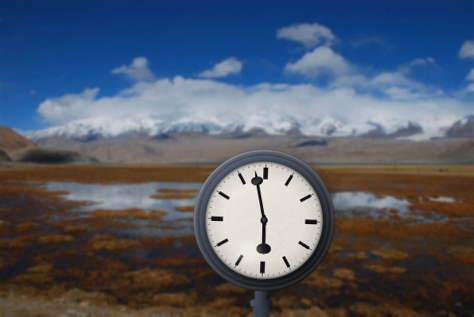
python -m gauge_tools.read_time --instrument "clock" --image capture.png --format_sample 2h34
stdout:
5h58
